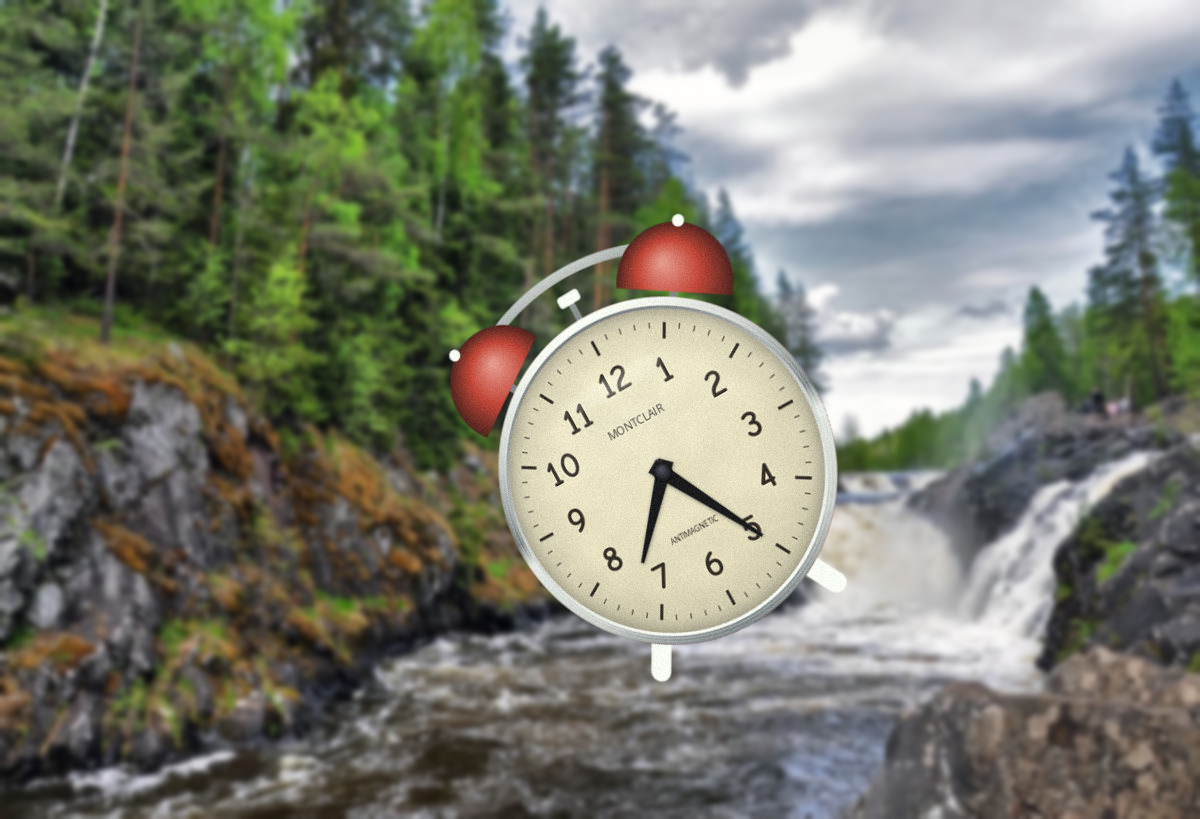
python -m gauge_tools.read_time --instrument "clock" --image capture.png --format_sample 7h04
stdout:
7h25
